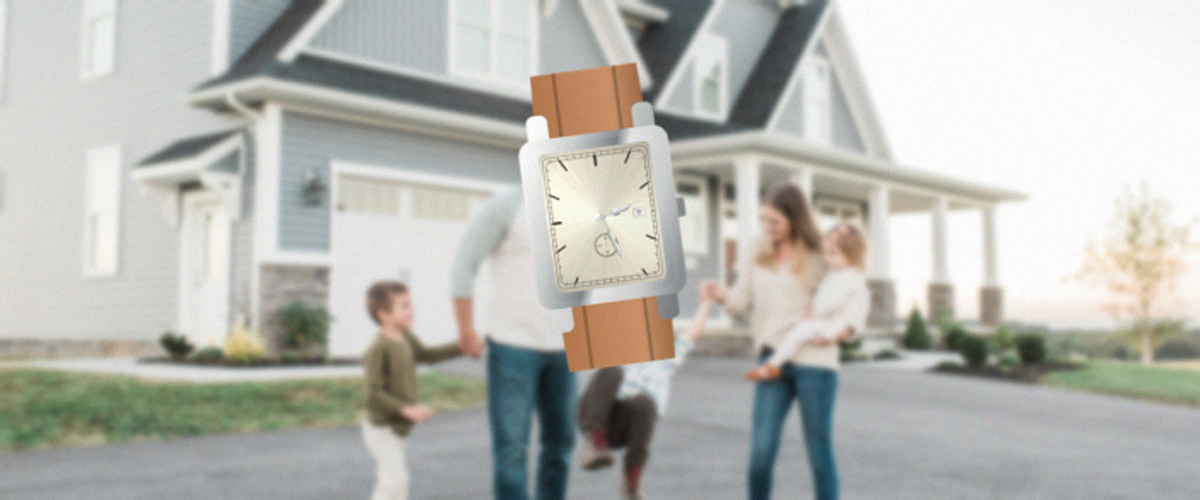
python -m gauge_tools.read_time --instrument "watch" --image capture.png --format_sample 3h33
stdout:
2h27
